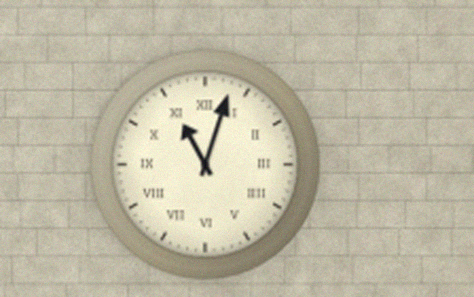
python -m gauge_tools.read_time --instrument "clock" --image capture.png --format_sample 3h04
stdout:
11h03
